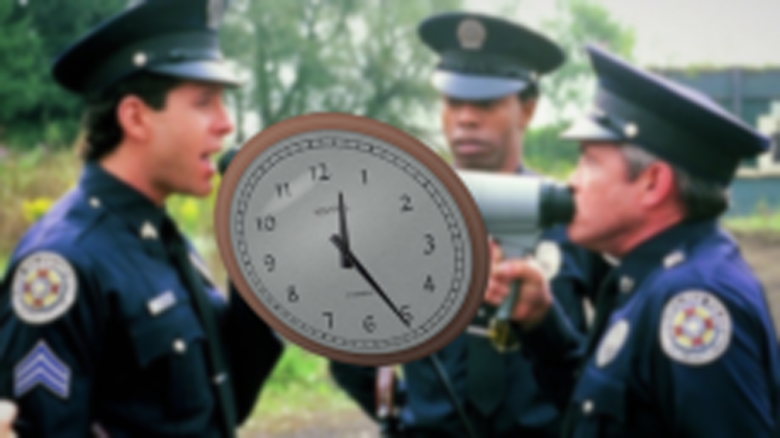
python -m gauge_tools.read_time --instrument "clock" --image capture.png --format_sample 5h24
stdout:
12h26
